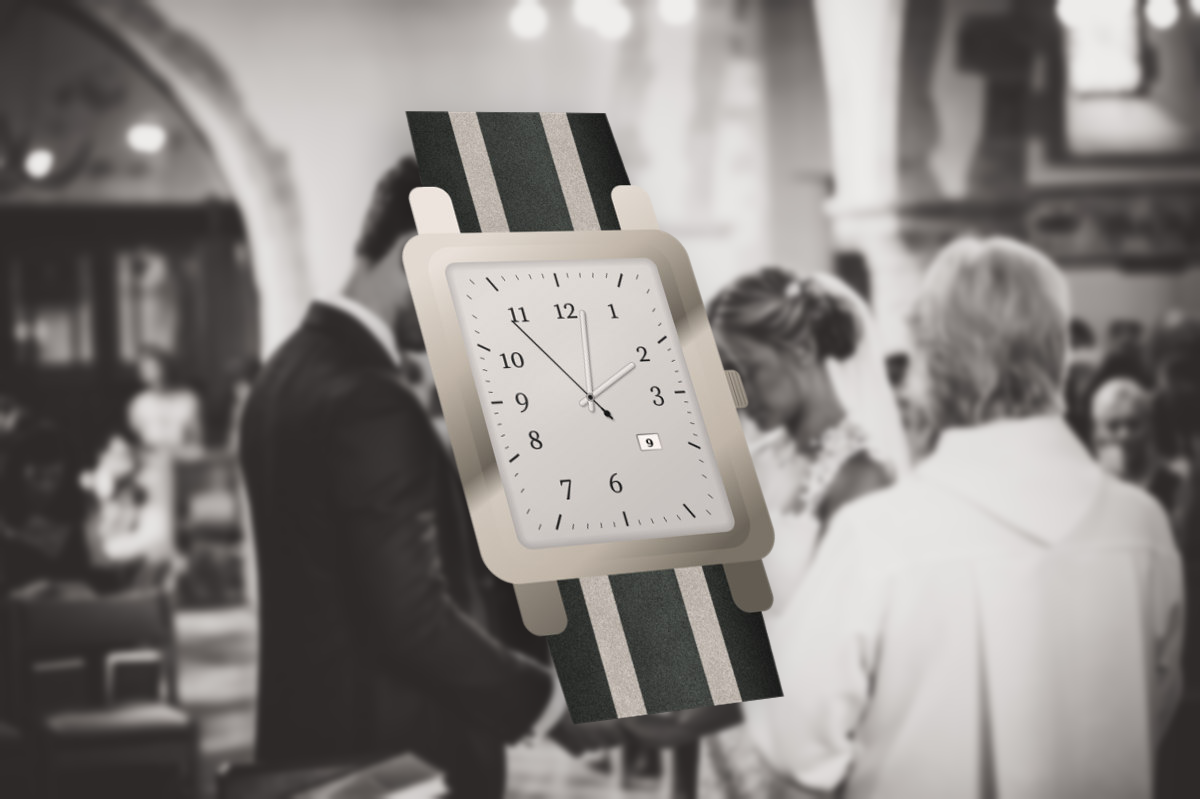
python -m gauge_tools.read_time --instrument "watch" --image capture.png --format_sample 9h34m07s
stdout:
2h01m54s
